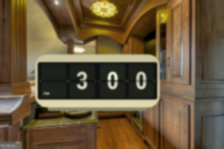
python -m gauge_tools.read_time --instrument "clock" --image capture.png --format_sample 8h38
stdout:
3h00
